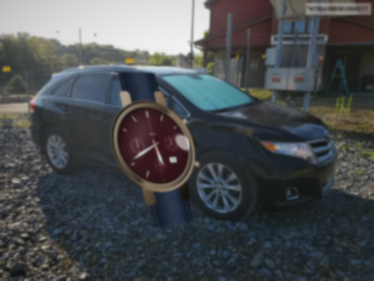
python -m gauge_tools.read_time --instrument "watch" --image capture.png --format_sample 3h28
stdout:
5h41
